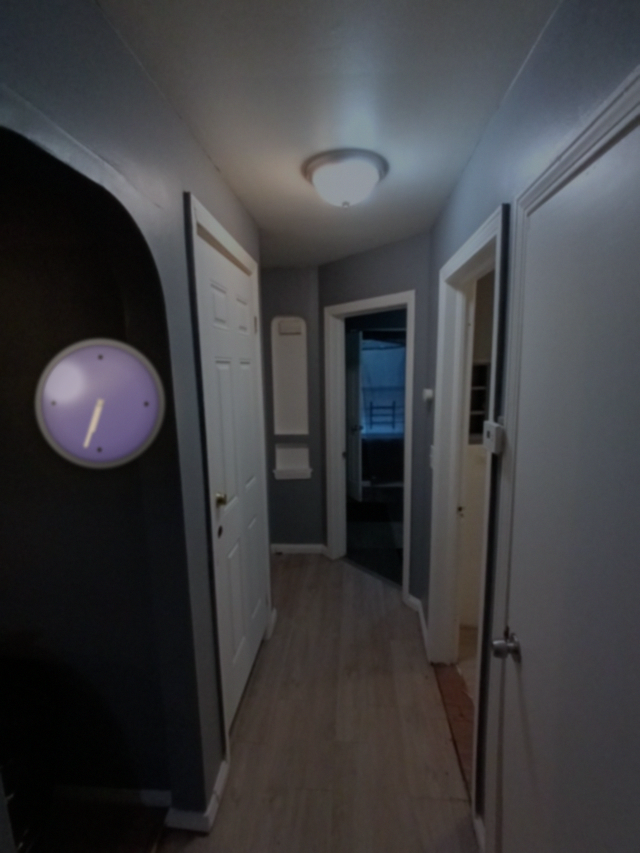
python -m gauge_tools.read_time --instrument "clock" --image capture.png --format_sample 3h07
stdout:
6h33
